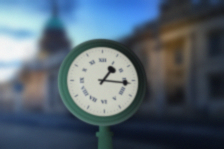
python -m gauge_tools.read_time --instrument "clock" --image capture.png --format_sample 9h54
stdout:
1h16
